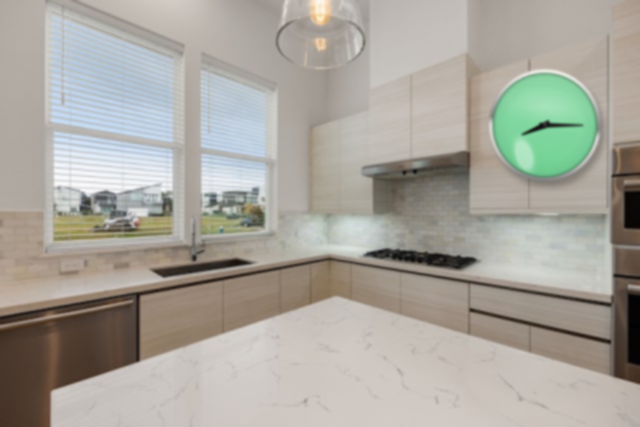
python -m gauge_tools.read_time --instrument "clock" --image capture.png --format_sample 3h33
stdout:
8h15
